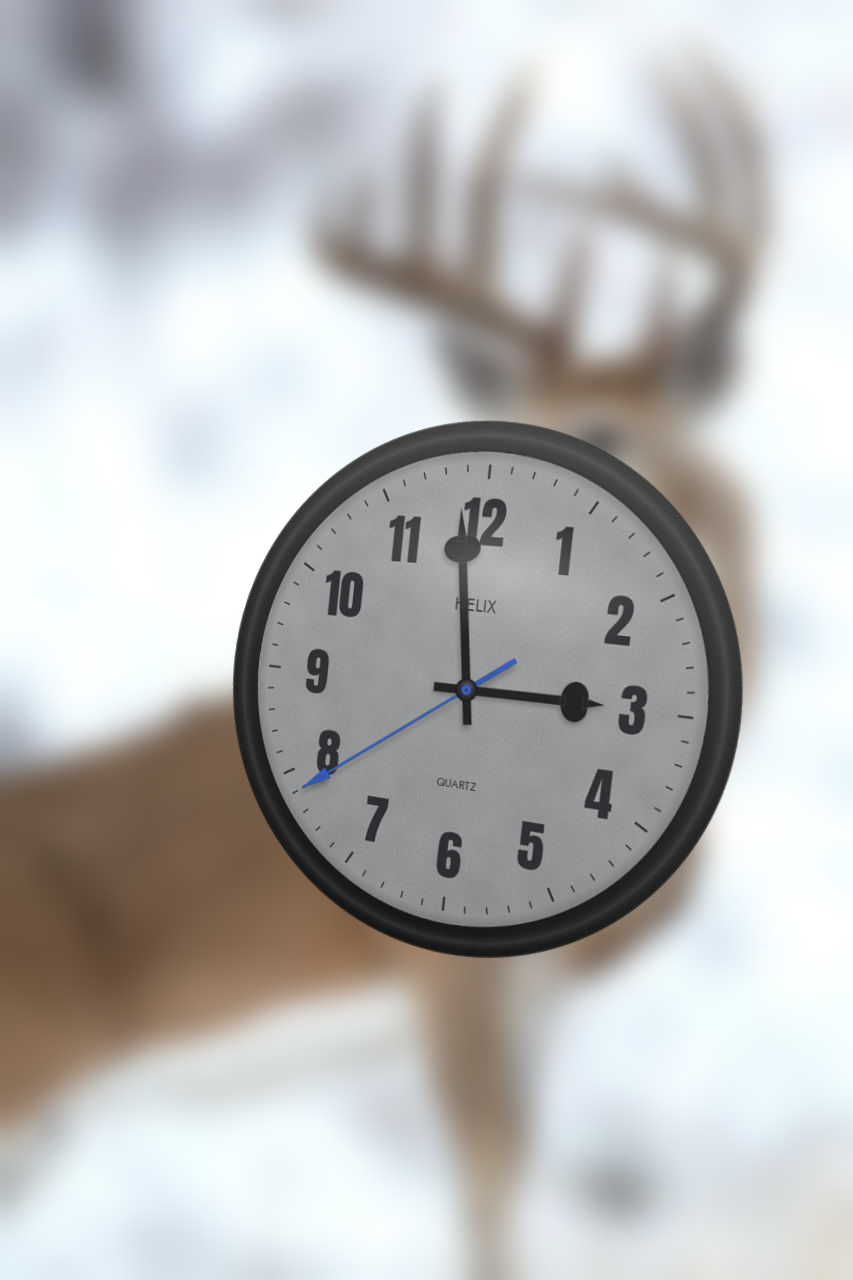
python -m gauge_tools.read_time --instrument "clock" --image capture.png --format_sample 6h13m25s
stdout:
2h58m39s
